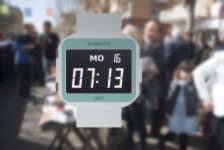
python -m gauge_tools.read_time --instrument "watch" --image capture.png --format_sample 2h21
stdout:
7h13
